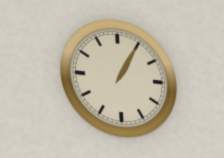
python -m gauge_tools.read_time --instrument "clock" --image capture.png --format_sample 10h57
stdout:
1h05
